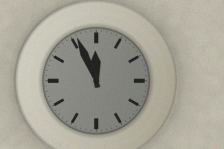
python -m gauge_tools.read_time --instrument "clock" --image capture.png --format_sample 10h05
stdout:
11h56
